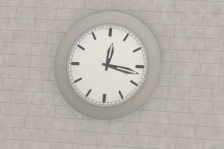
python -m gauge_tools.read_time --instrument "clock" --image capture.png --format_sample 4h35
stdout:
12h17
